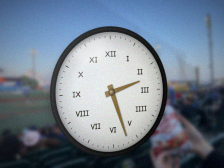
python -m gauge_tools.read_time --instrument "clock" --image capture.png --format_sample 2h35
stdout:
2h27
